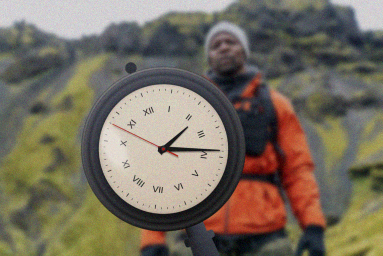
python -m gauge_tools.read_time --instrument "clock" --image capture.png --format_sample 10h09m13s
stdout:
2h18m53s
